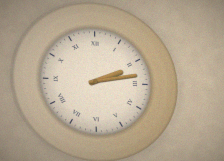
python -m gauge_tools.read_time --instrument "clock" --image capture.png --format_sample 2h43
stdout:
2h13
